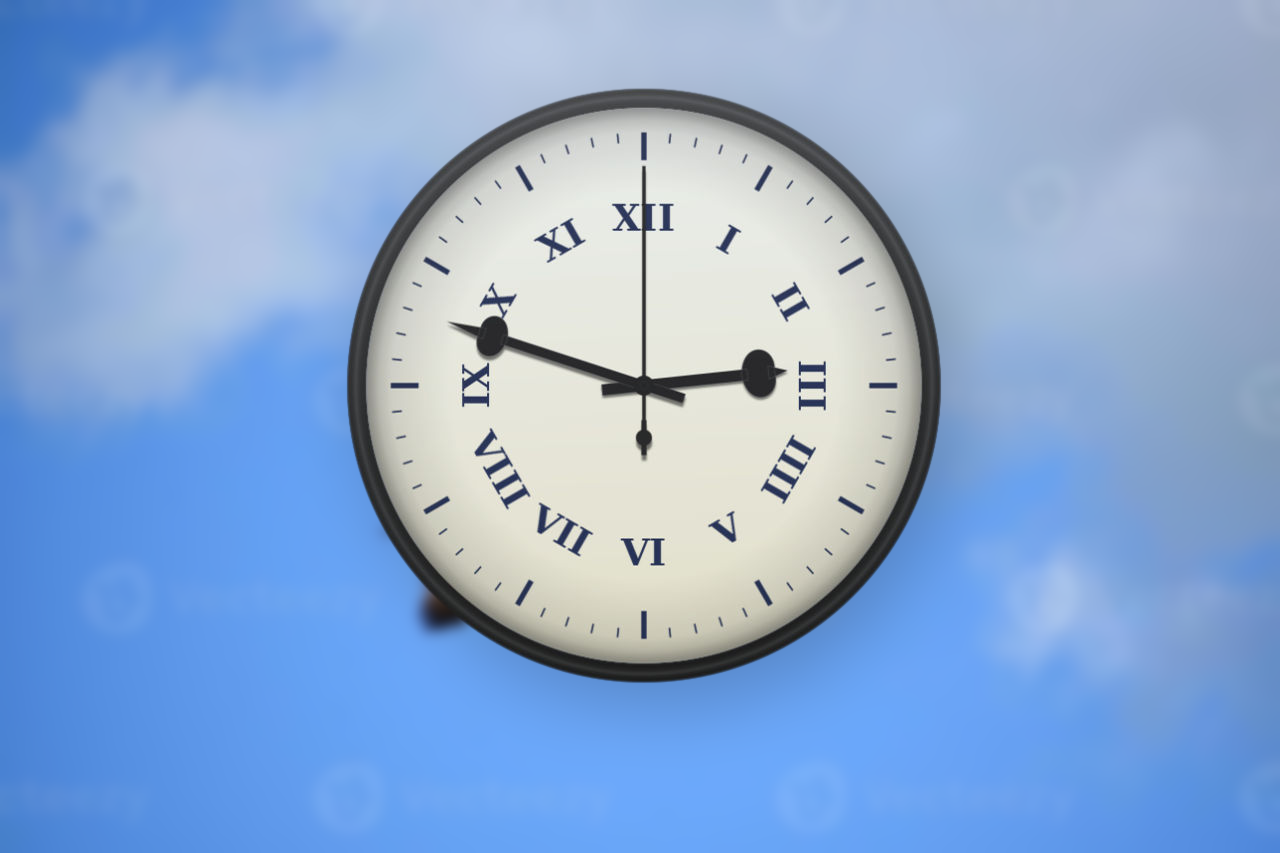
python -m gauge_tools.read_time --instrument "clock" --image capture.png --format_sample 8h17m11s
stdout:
2h48m00s
